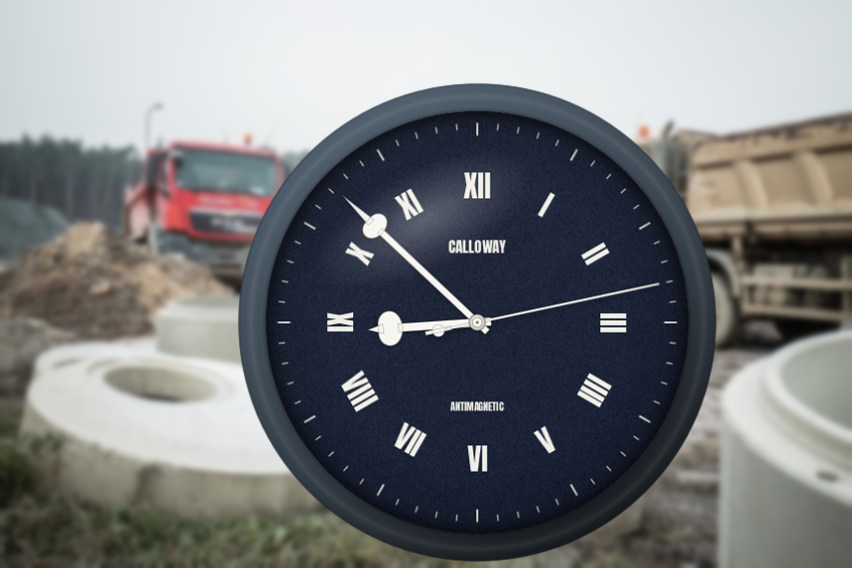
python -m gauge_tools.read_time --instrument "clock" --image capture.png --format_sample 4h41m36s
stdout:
8h52m13s
